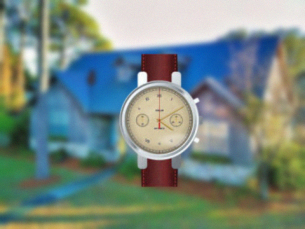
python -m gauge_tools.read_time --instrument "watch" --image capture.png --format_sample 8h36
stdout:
4h10
